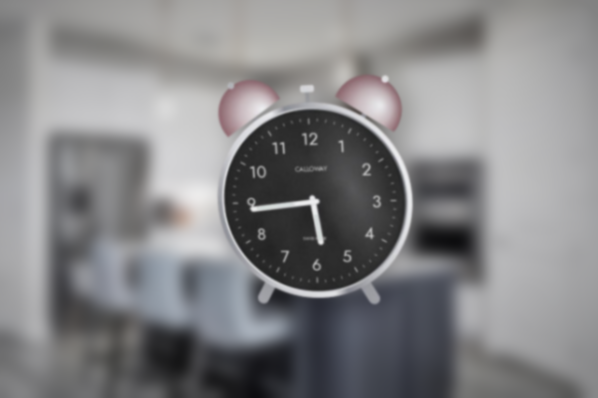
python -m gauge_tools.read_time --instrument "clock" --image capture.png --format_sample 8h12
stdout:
5h44
